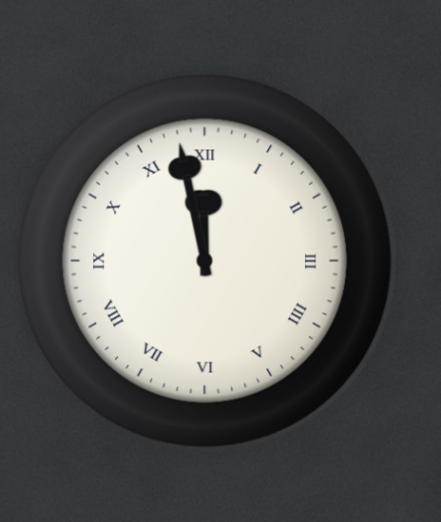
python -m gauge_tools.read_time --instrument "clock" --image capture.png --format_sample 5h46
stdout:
11h58
